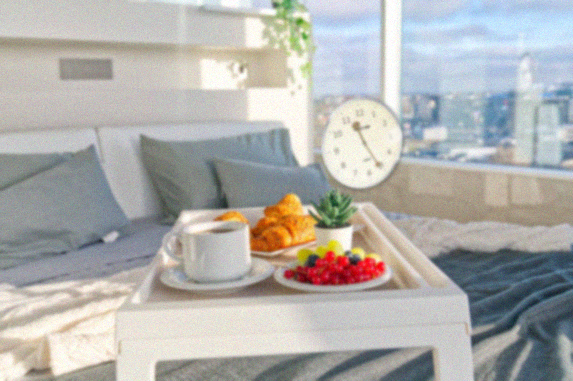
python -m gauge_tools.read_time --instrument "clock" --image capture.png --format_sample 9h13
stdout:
11h26
